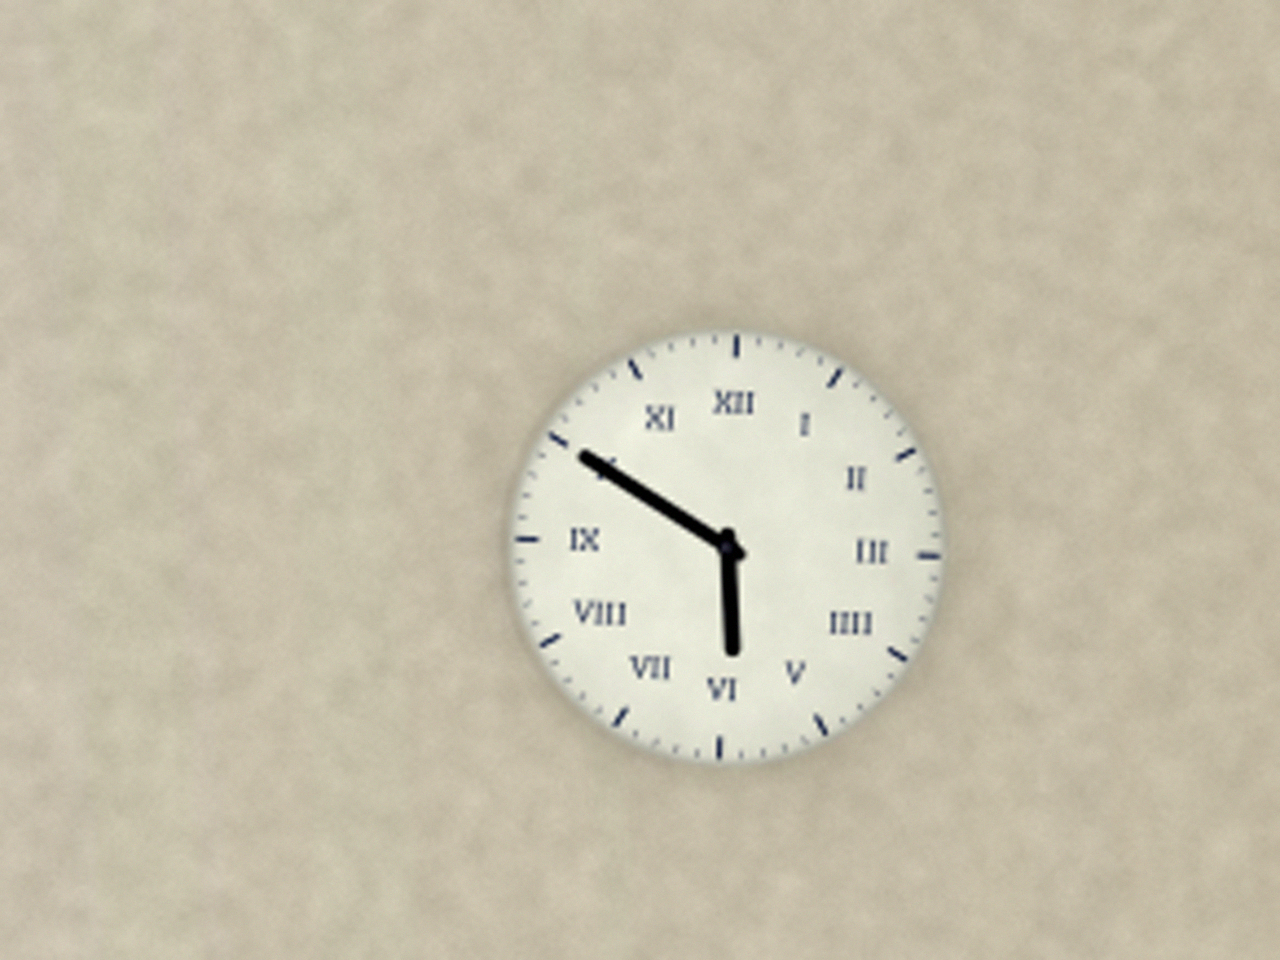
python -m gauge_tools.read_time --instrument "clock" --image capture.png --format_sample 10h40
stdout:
5h50
